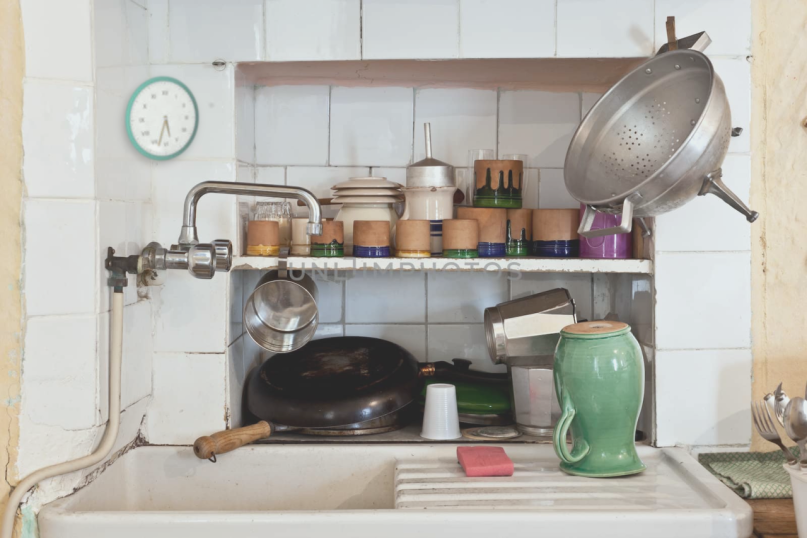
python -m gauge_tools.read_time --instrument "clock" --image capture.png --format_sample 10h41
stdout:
5h33
